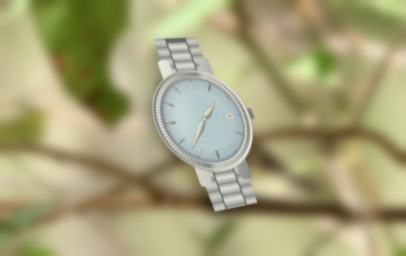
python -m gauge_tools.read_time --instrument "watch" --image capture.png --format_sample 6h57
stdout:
1h37
